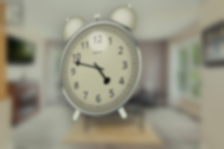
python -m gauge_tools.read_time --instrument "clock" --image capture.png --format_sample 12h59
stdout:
4h48
